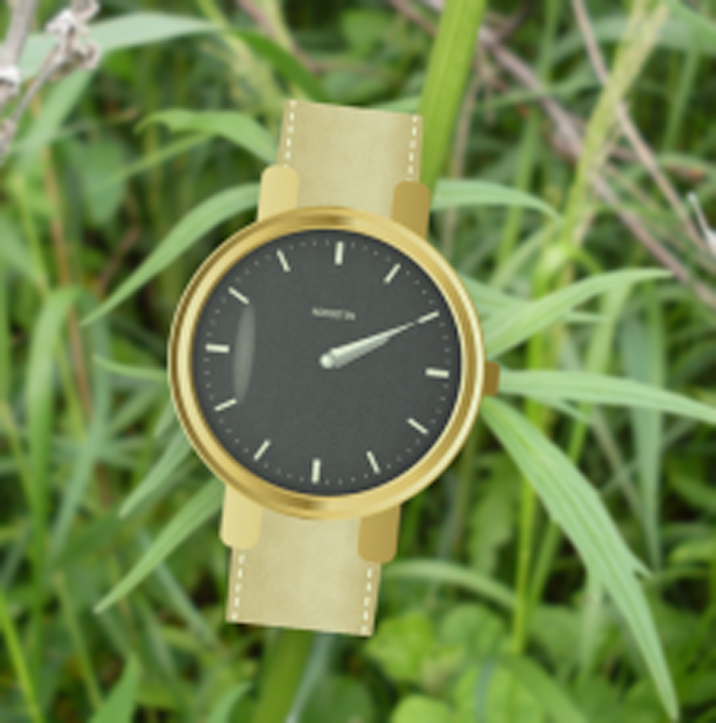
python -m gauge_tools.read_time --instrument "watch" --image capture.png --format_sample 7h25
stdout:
2h10
